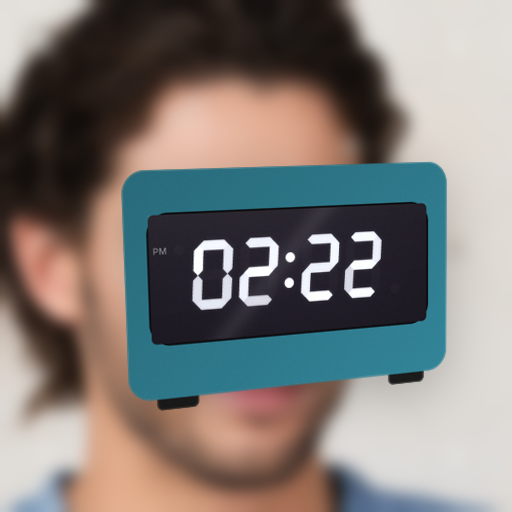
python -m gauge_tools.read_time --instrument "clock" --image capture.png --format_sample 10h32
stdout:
2h22
